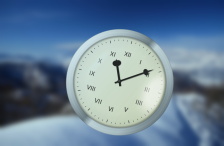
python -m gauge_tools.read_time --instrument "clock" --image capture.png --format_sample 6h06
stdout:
11h09
